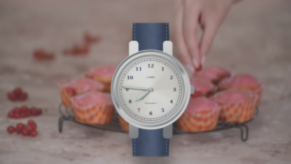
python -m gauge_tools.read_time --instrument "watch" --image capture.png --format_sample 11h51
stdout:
7h46
